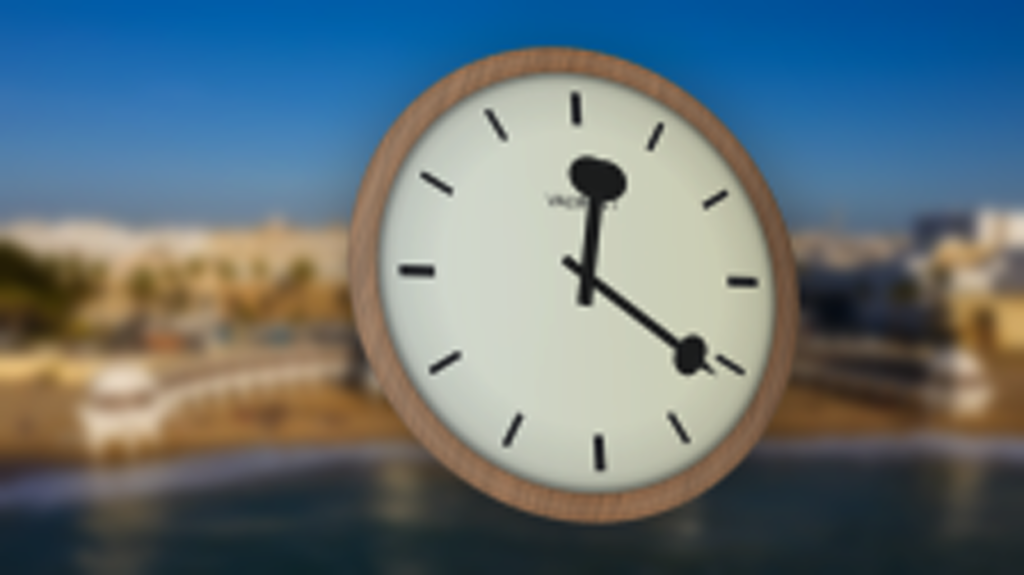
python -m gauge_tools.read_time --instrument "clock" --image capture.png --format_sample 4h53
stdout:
12h21
